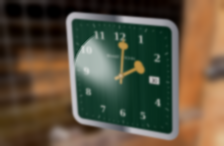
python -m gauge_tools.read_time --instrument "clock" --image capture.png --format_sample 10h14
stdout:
2h01
